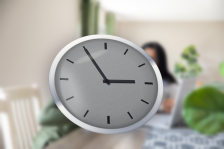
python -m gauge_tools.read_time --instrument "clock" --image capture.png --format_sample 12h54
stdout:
2h55
